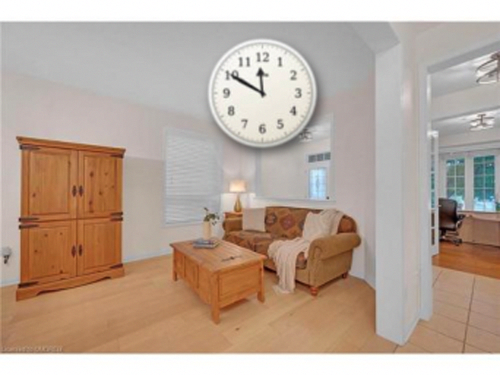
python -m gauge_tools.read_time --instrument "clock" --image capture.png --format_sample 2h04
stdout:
11h50
